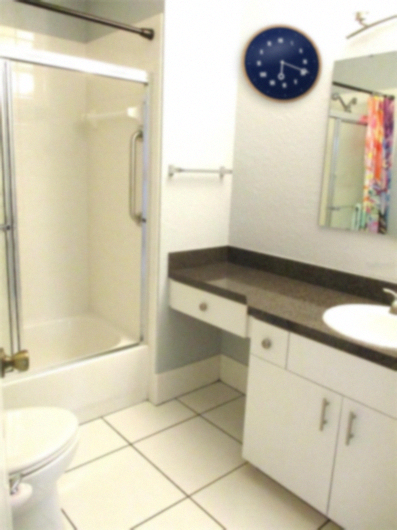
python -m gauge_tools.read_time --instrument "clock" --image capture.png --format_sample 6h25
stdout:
6h19
